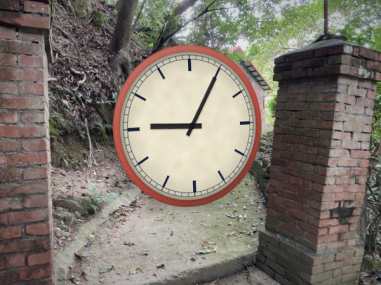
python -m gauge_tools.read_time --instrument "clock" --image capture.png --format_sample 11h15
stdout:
9h05
